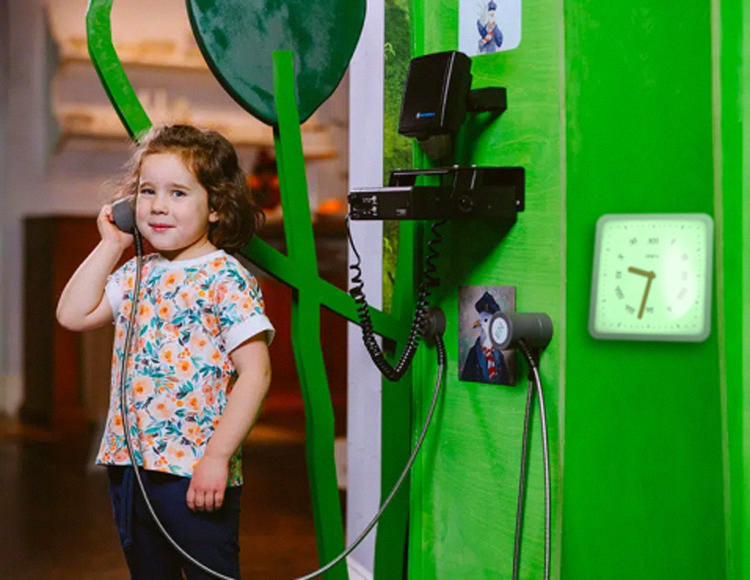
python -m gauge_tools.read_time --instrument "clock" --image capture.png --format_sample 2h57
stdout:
9h32
